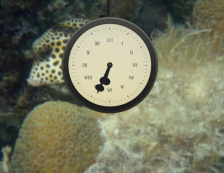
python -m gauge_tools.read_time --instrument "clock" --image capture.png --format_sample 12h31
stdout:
6h34
